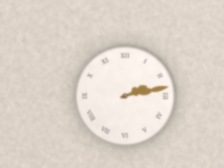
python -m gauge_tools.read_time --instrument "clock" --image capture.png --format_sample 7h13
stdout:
2h13
